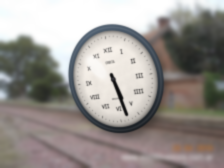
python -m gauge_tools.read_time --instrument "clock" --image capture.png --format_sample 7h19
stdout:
5h28
